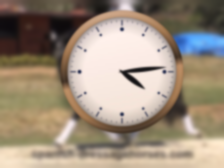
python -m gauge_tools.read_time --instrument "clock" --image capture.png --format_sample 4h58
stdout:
4h14
